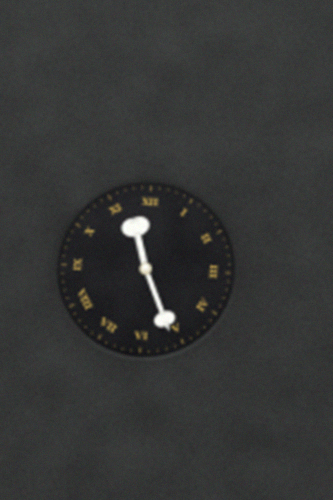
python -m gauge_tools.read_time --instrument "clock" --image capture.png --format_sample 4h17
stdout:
11h26
